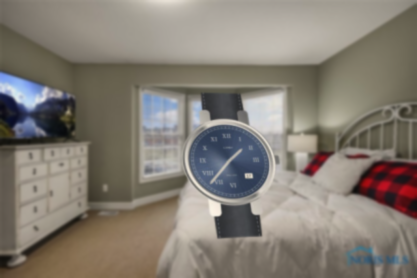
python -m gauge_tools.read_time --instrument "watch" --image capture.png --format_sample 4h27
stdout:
1h37
